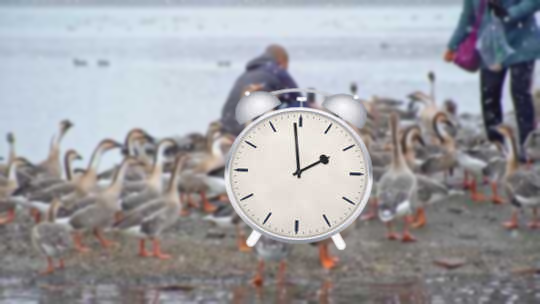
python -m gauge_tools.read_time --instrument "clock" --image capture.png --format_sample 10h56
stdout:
1h59
